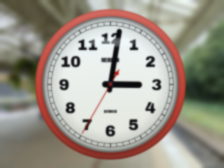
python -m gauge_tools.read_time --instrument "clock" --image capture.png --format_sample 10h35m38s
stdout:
3h01m35s
